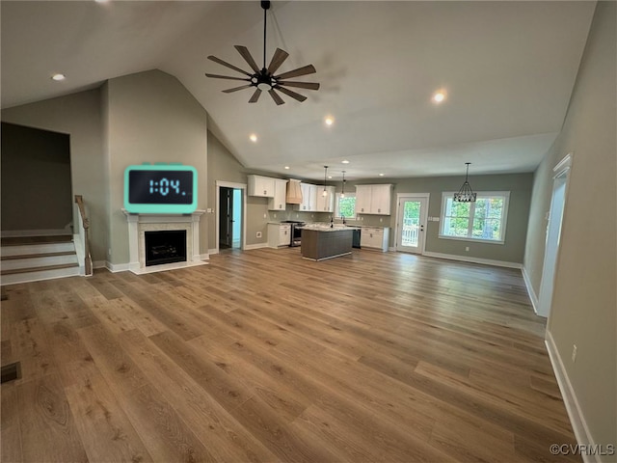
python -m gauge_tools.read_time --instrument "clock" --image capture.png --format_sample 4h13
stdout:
1h04
